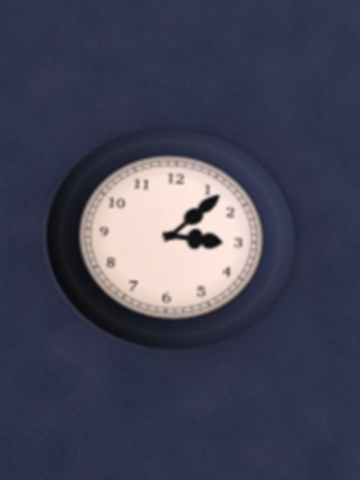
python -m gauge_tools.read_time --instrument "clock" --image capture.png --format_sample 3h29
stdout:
3h07
